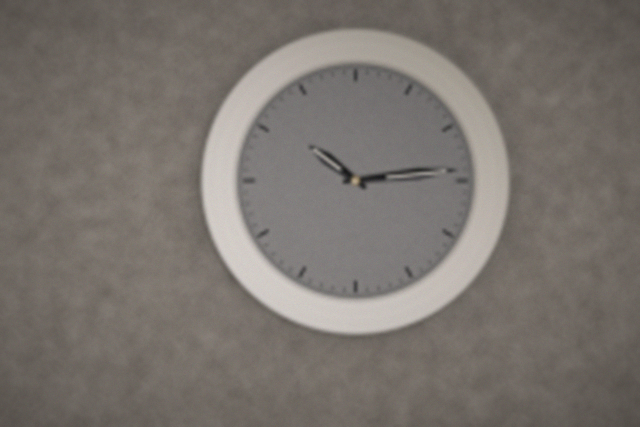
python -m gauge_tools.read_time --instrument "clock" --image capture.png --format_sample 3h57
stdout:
10h14
